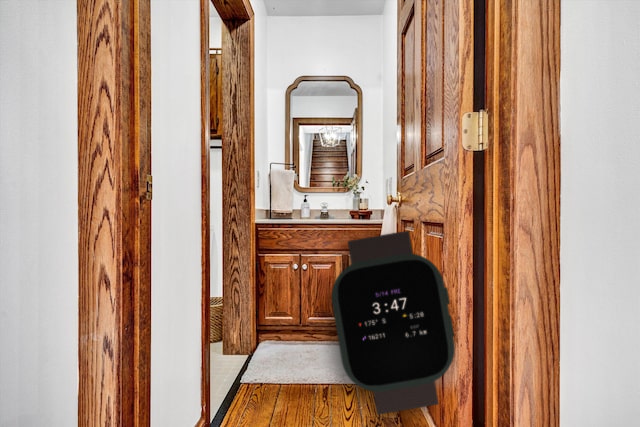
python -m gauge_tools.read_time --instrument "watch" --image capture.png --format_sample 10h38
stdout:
3h47
